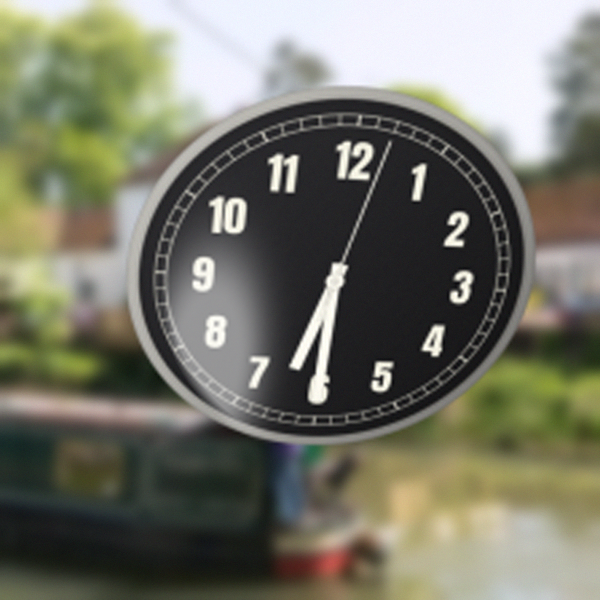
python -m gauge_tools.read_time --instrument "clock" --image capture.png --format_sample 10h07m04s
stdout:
6h30m02s
